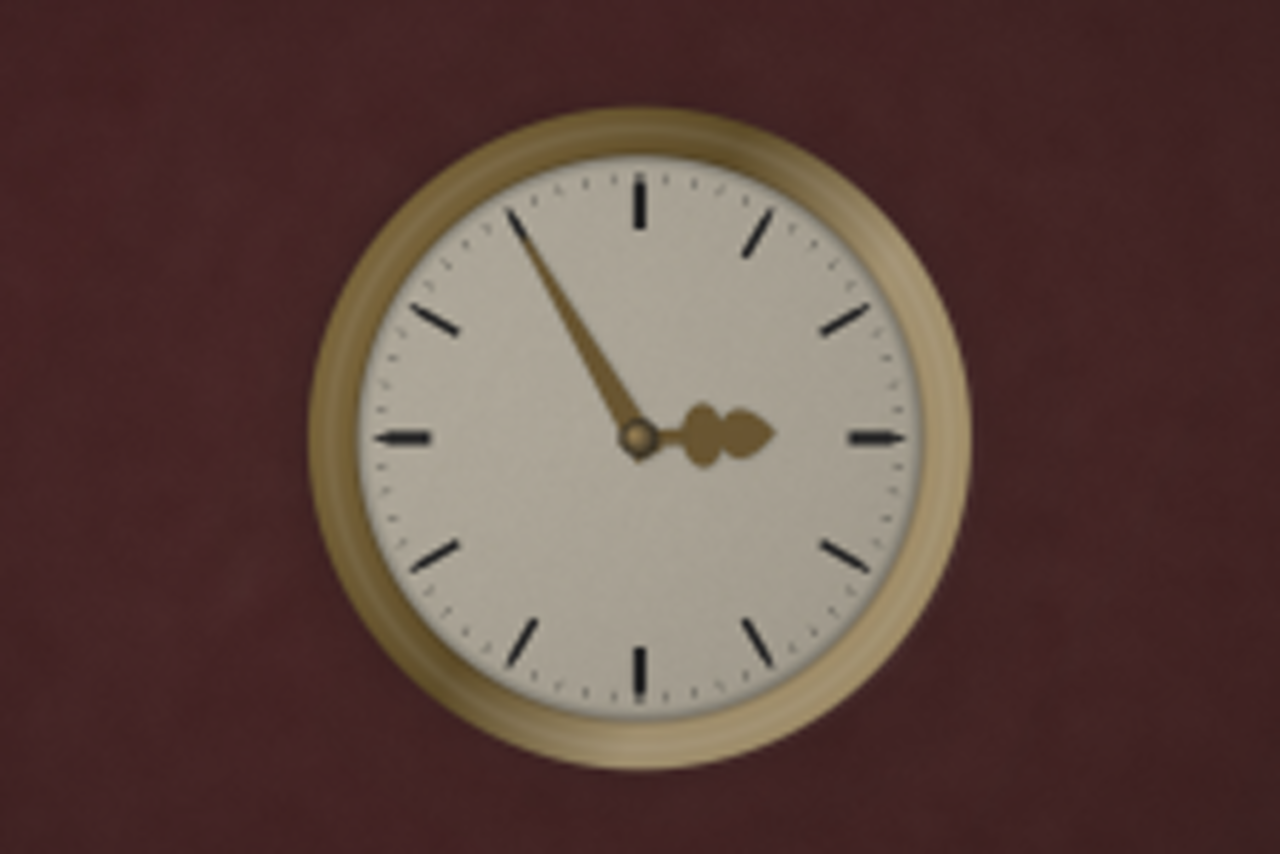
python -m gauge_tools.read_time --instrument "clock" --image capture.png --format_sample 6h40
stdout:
2h55
